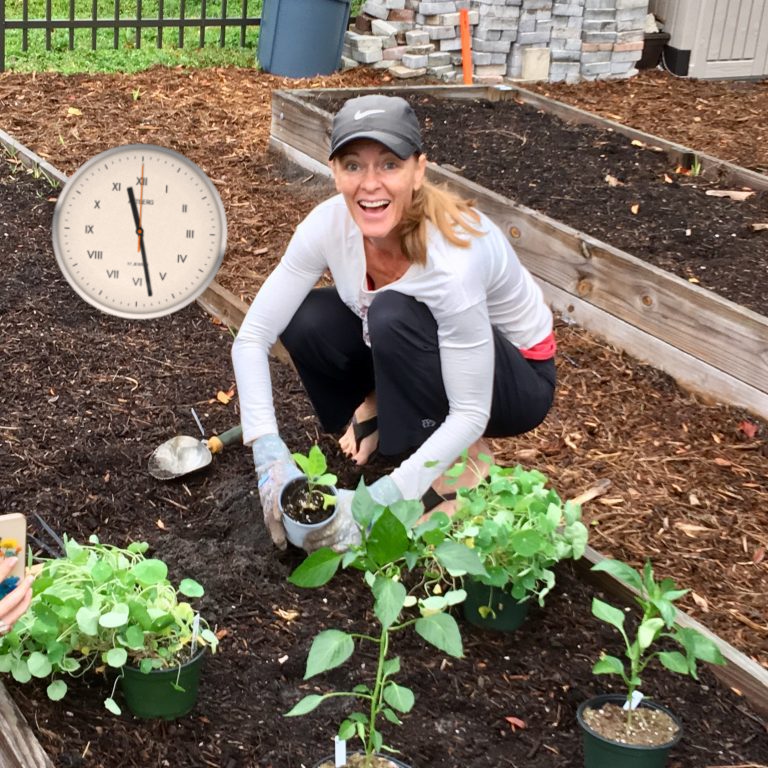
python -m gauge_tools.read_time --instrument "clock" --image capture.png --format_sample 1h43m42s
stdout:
11h28m00s
